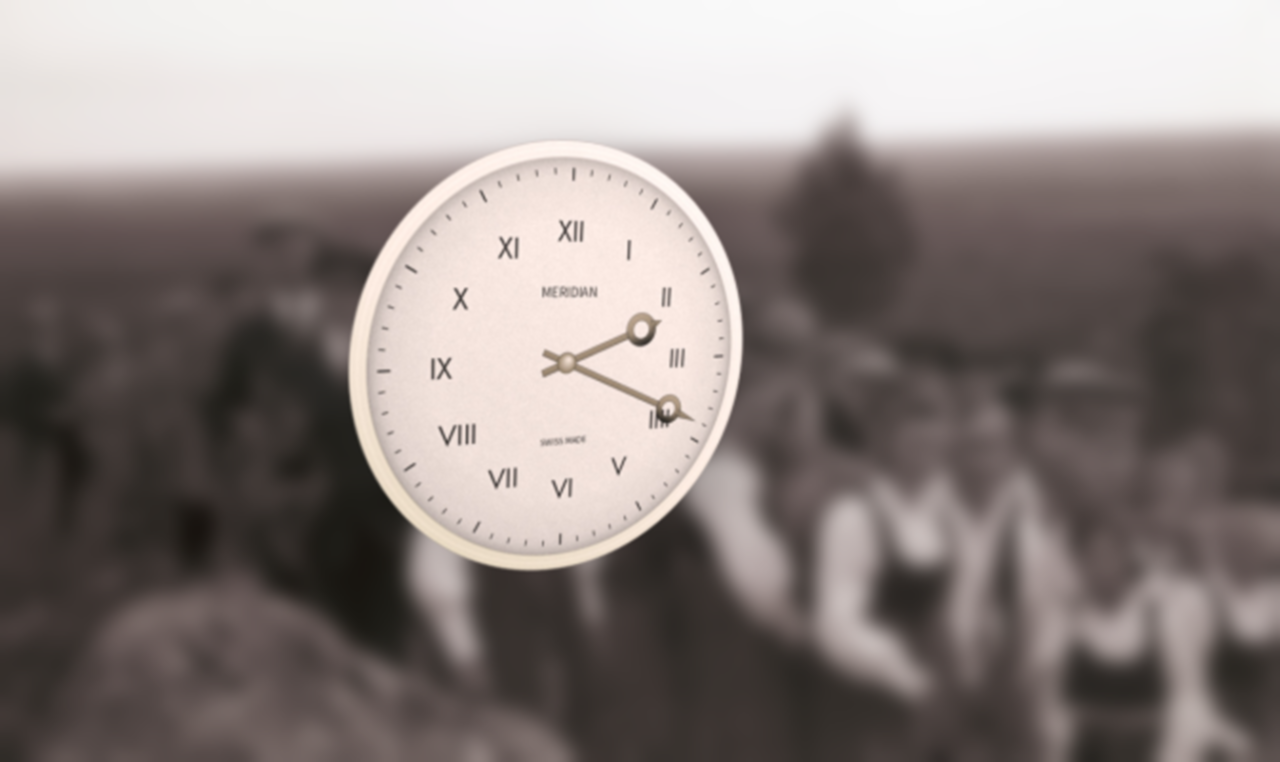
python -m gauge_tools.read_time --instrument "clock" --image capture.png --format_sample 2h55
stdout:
2h19
